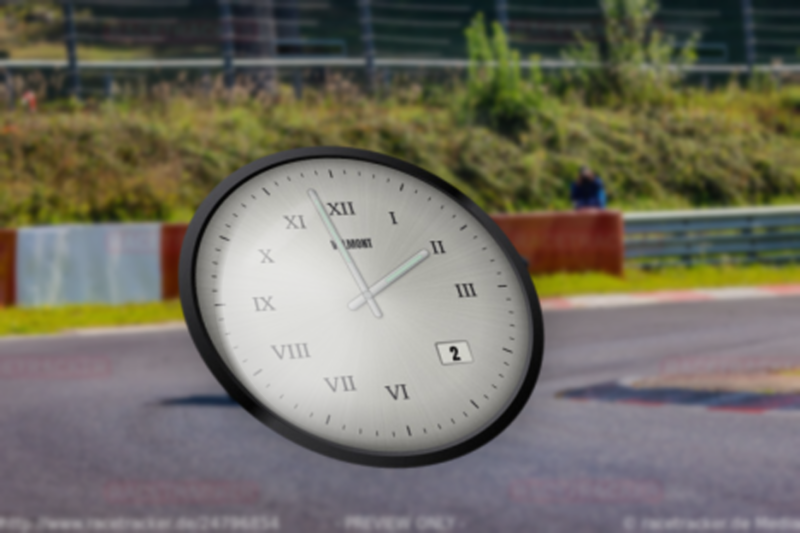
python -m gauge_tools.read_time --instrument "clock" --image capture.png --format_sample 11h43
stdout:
1h58
